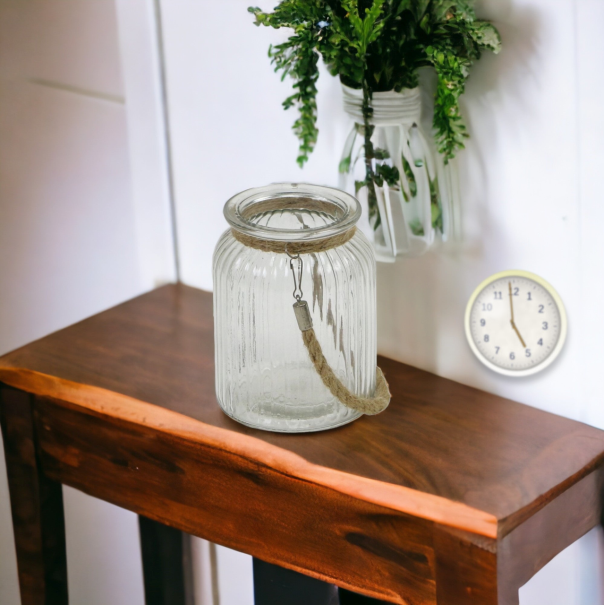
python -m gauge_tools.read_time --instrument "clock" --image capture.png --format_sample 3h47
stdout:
4h59
